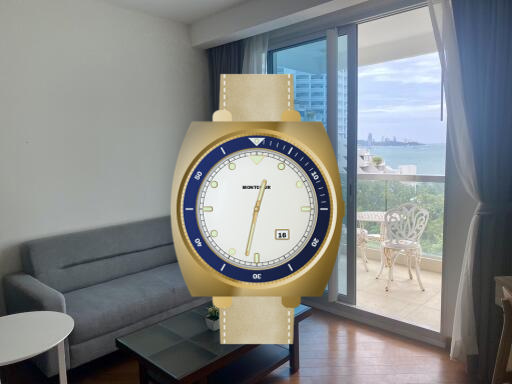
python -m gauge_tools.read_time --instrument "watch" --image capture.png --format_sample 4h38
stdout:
12h32
